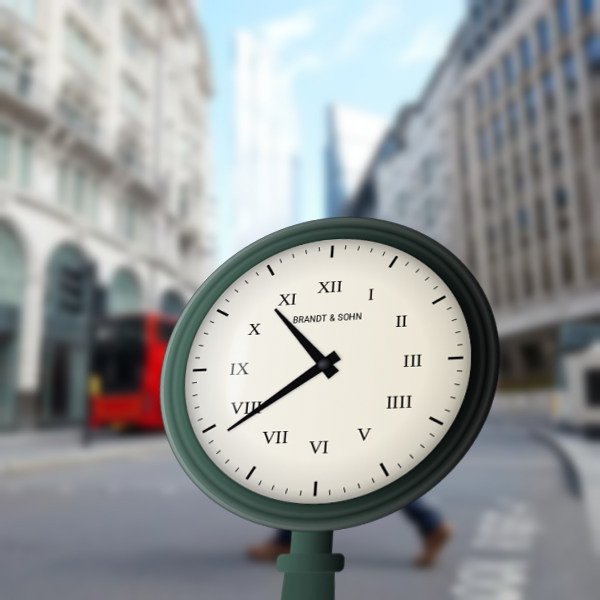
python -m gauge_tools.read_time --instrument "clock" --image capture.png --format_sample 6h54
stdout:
10h39
